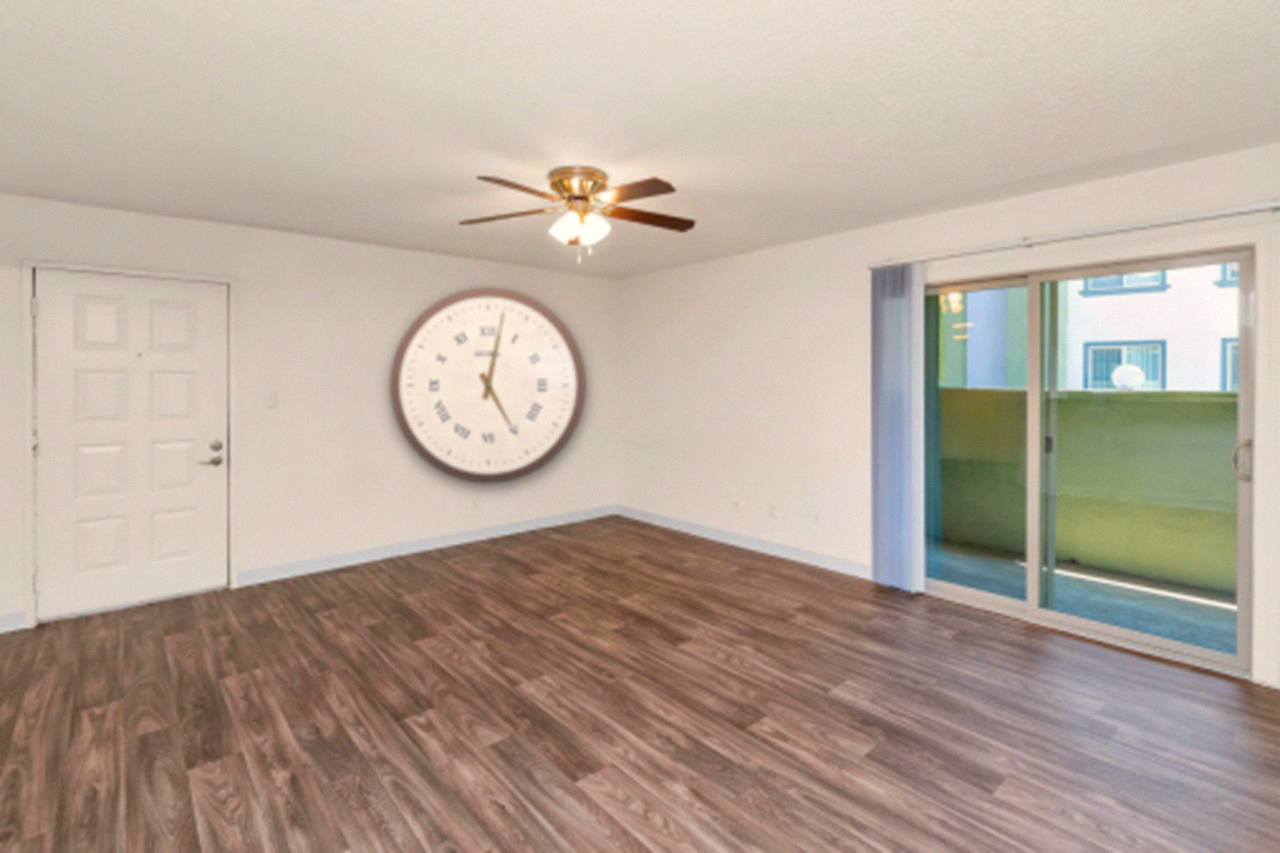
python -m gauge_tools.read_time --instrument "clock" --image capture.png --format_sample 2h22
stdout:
5h02
